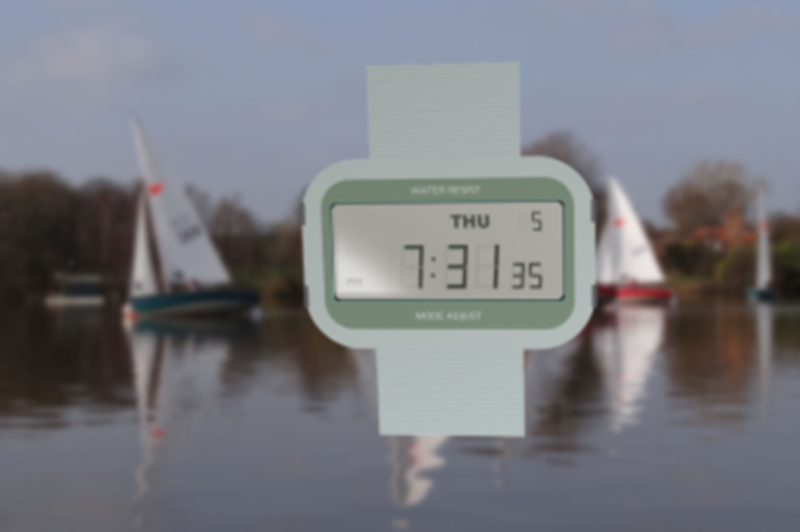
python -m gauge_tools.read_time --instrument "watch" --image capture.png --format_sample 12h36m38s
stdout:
7h31m35s
